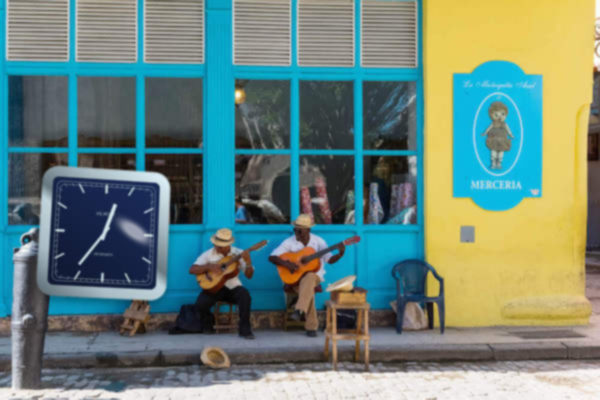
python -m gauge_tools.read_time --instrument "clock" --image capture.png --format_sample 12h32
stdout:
12h36
